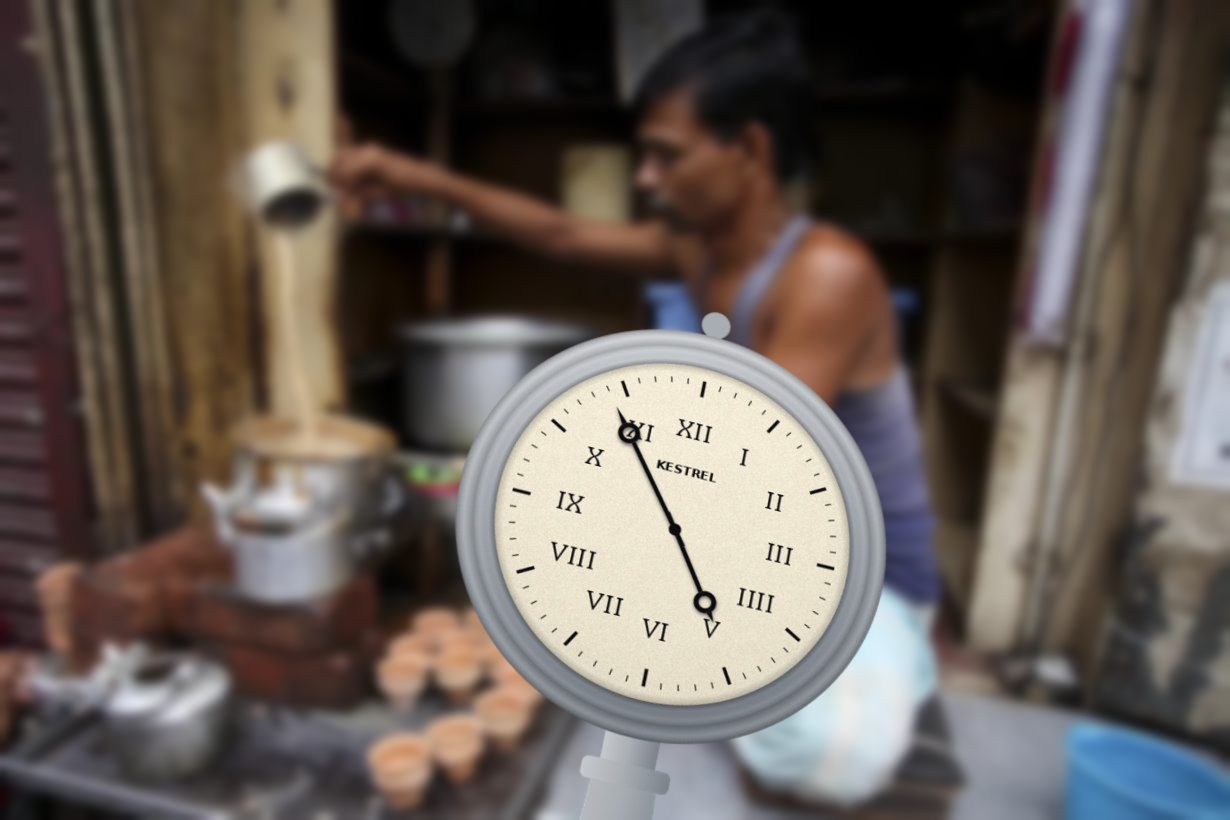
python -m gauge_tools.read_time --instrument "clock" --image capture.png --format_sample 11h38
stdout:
4h54
